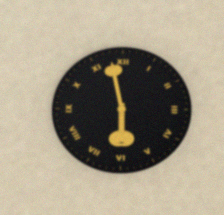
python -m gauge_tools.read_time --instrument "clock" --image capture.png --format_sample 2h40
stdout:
5h58
